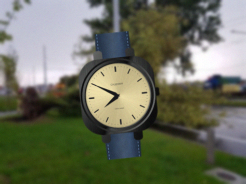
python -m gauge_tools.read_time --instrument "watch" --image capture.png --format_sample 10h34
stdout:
7h50
